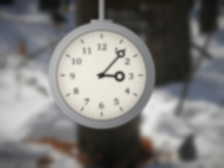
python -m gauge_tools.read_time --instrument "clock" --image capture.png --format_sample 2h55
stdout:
3h07
